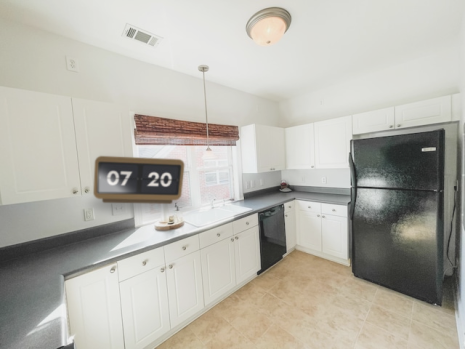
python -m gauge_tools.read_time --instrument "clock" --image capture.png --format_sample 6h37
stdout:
7h20
